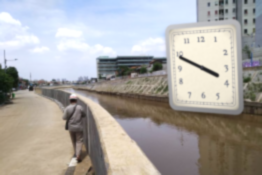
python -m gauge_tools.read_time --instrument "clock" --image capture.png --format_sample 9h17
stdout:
3h49
